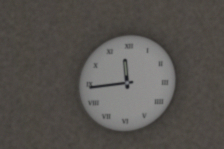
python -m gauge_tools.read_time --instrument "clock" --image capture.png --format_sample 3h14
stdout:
11h44
